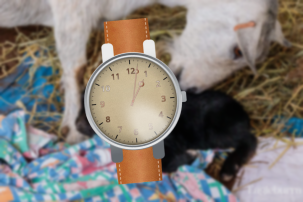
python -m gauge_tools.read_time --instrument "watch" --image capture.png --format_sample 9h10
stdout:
1h02
